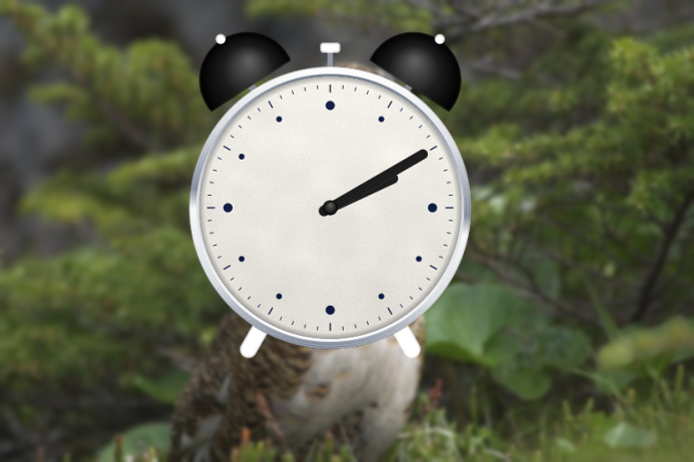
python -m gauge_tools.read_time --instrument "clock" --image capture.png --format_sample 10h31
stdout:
2h10
